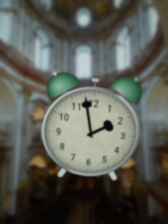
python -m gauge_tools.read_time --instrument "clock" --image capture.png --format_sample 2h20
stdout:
1h58
